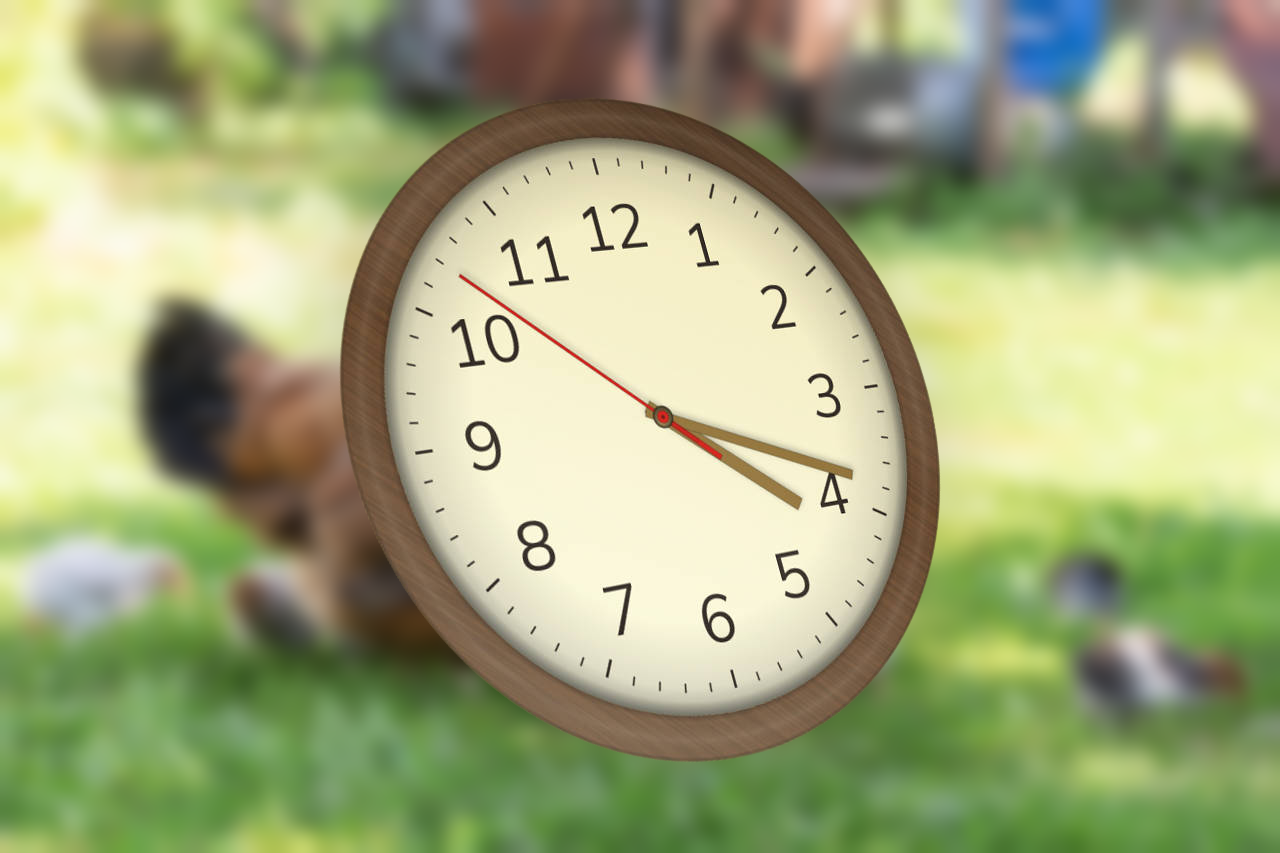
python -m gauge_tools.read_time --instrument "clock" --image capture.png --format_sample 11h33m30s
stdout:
4h18m52s
